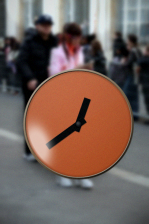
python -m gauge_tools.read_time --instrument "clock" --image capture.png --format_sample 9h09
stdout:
12h39
